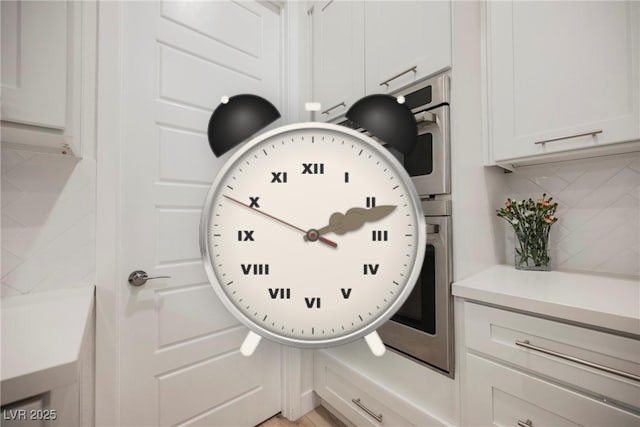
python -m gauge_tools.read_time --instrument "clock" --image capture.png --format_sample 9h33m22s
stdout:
2h11m49s
